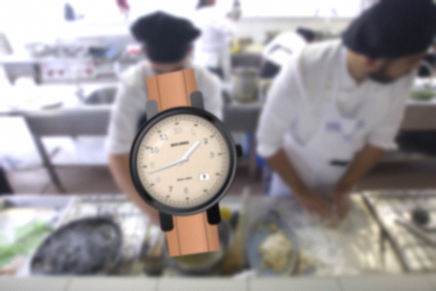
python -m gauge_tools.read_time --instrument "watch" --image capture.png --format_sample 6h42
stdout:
1h43
